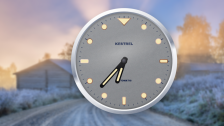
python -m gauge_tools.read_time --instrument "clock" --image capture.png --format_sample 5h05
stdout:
6h37
